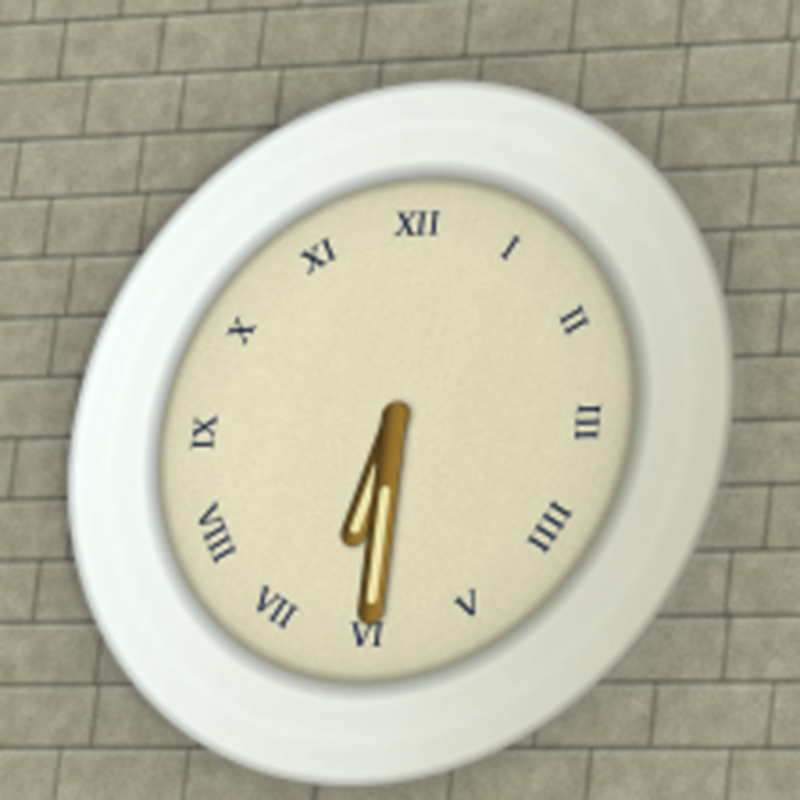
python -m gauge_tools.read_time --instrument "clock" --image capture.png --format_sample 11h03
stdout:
6h30
